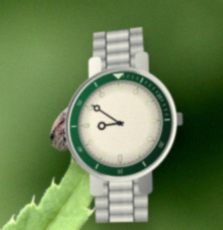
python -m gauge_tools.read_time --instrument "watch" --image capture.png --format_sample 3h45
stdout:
8h51
